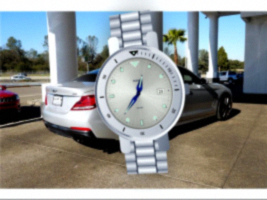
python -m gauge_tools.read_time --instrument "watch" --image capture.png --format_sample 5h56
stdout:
12h37
